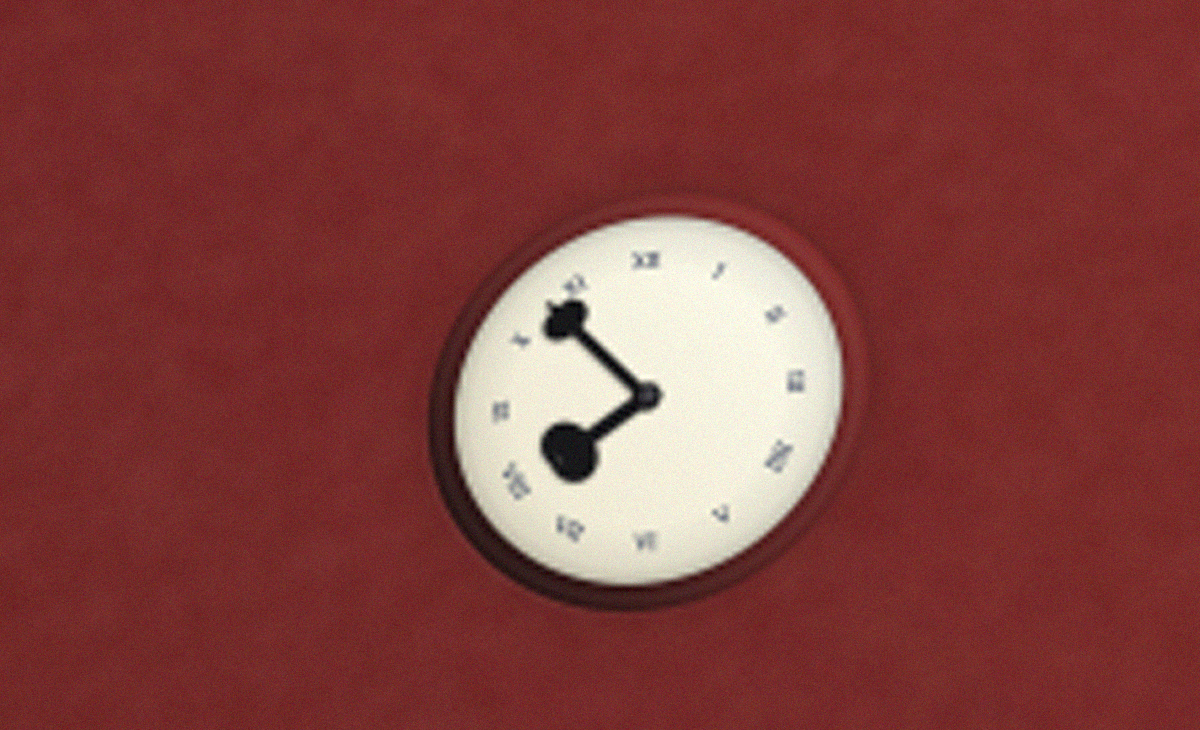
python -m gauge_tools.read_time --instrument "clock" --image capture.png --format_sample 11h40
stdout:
7h53
